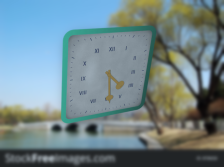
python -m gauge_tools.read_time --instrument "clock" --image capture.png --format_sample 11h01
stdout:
4h29
